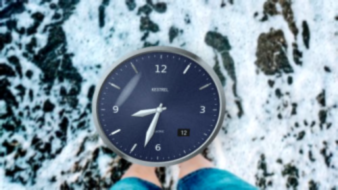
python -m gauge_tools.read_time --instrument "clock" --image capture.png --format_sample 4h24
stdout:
8h33
